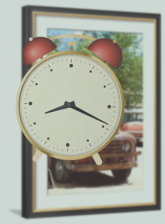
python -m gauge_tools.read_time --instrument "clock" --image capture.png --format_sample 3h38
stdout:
8h19
